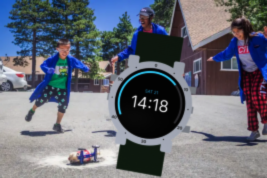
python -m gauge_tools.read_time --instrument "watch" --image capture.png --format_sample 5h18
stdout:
14h18
